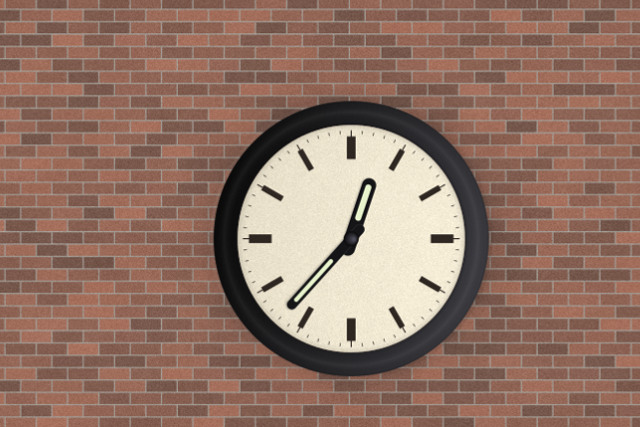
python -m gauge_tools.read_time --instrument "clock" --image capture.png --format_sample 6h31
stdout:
12h37
